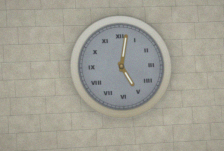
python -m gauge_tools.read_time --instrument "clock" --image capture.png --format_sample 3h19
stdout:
5h02
